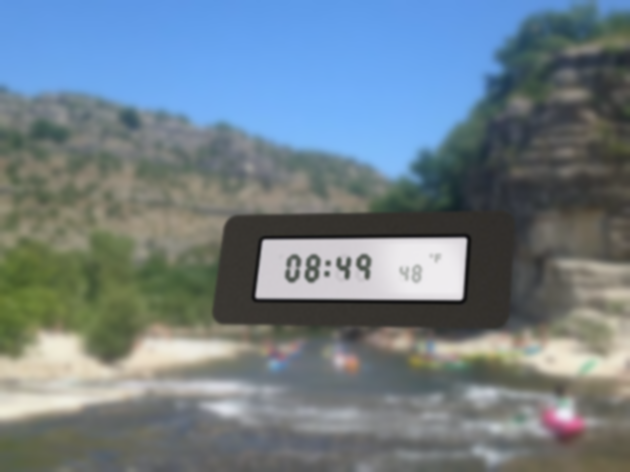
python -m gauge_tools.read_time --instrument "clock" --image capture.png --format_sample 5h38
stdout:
8h49
